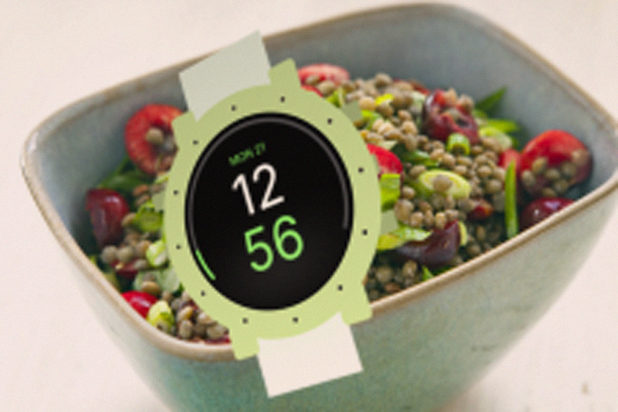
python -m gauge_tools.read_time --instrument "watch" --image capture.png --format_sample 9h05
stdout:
12h56
